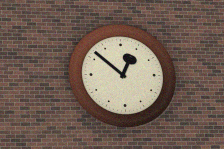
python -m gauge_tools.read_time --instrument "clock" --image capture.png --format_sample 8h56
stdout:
12h52
